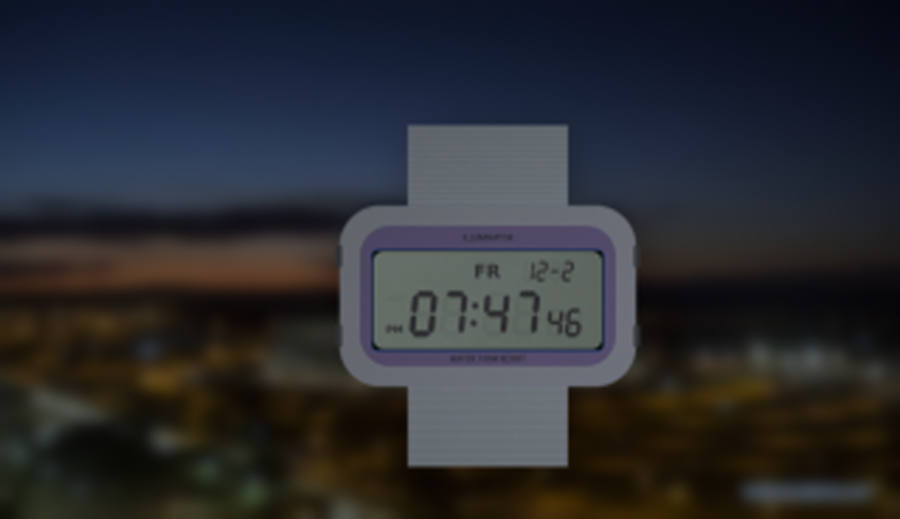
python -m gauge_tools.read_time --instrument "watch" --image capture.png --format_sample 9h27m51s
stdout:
7h47m46s
